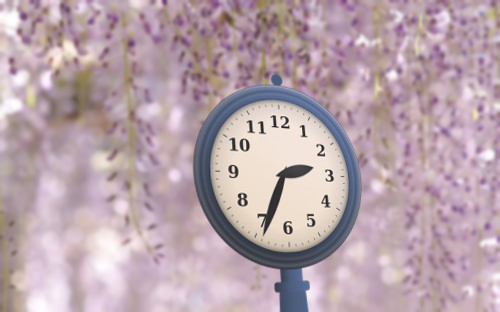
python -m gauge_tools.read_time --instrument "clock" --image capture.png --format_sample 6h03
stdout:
2h34
